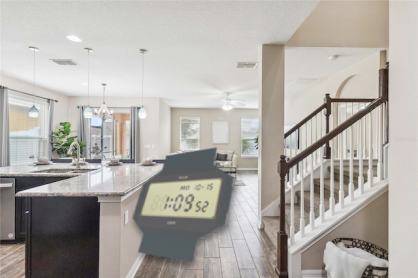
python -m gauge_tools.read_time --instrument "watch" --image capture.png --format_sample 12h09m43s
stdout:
1h09m52s
